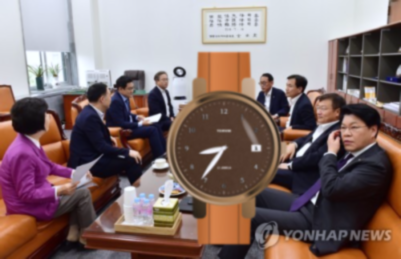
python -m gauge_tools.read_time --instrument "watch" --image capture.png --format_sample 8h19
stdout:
8h36
